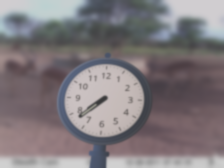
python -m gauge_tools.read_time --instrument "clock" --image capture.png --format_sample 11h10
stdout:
7h38
